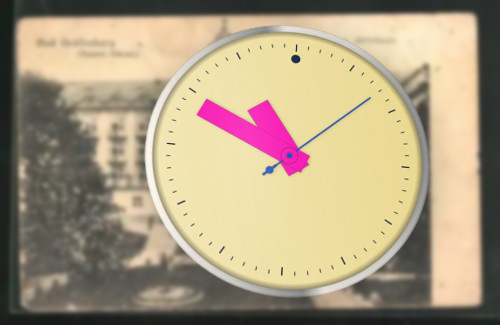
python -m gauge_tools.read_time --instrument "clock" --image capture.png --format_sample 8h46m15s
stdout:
10h49m08s
